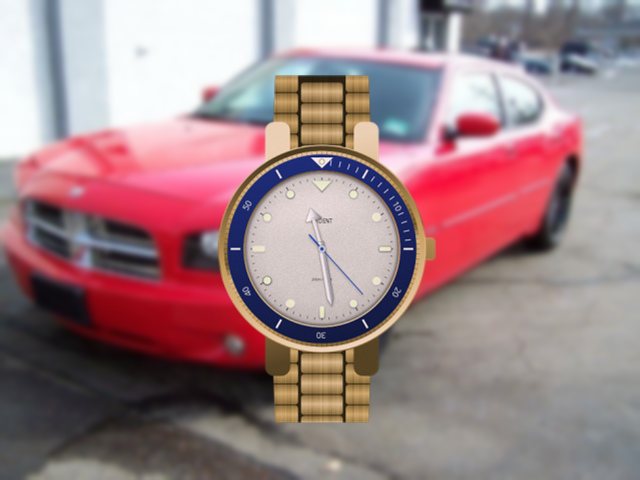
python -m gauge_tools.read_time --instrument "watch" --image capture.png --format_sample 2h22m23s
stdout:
11h28m23s
